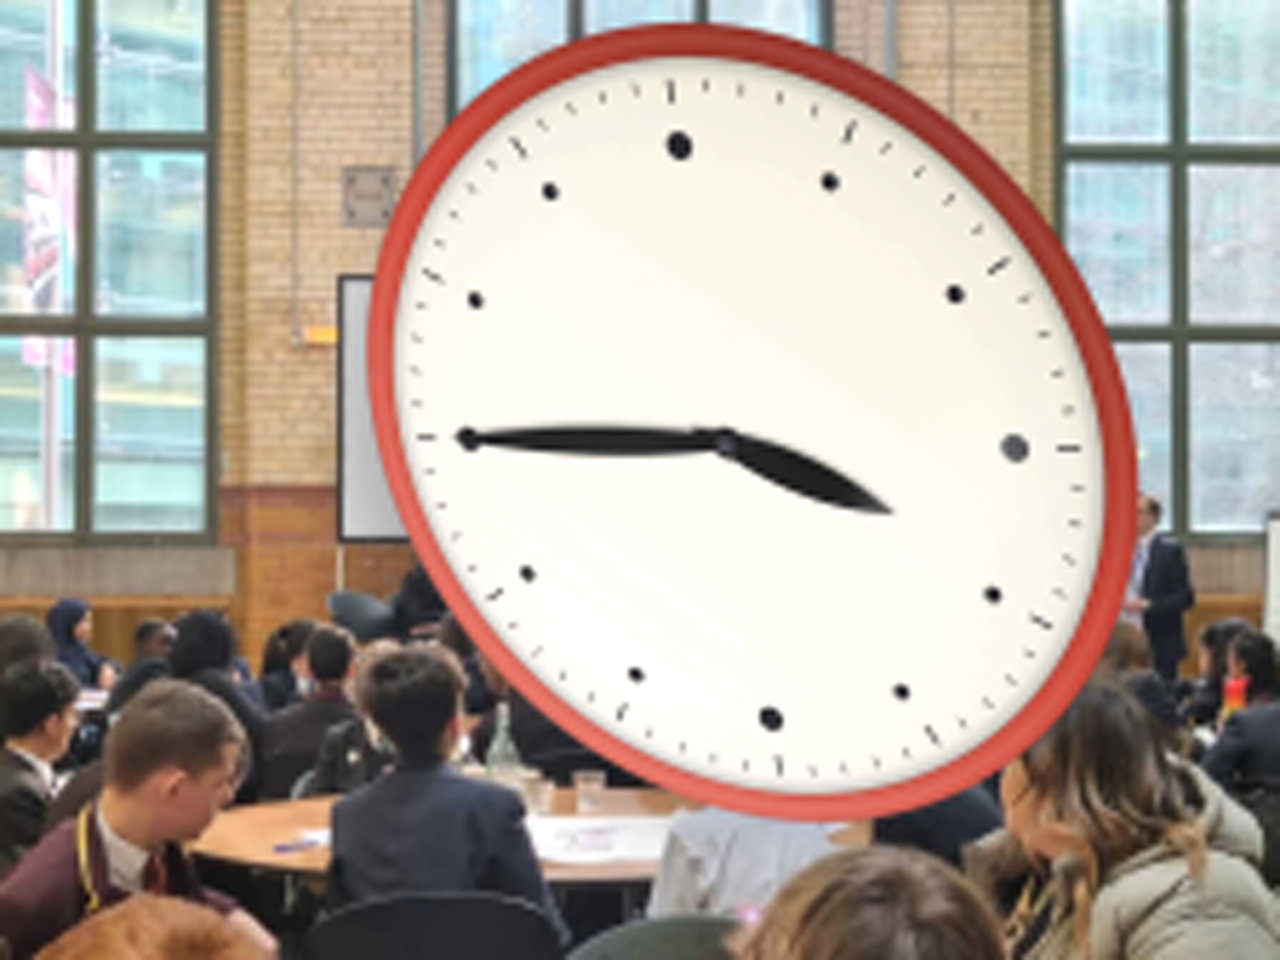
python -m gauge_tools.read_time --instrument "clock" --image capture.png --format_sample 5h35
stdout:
3h45
